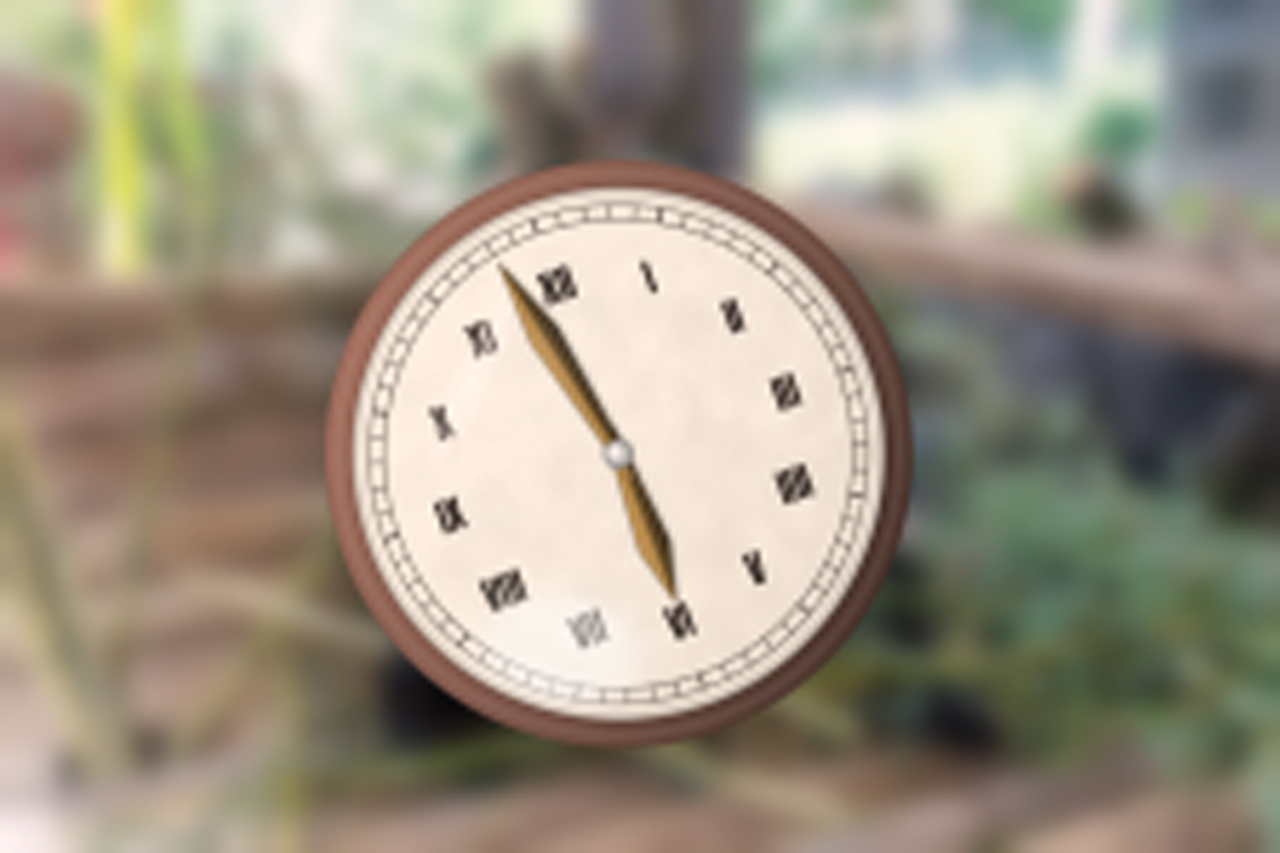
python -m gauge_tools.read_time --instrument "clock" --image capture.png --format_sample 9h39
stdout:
5h58
